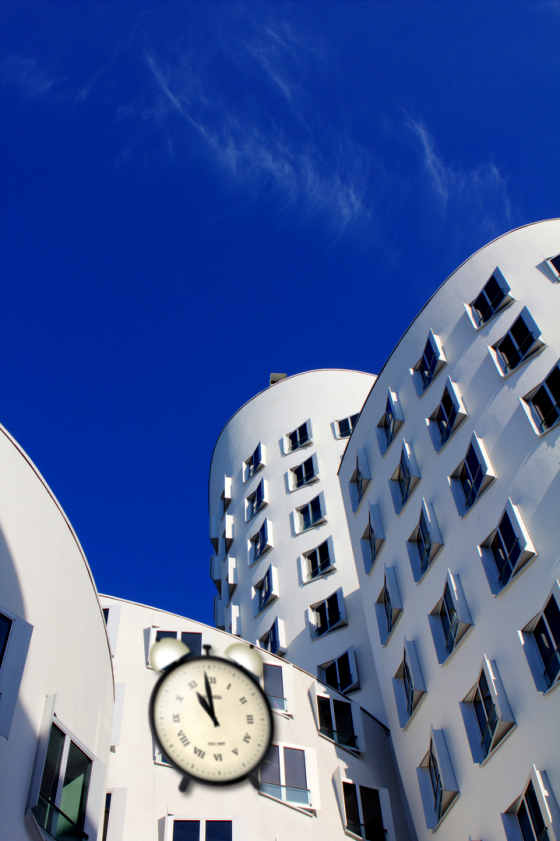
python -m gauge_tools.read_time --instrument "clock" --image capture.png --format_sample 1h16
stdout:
10h59
